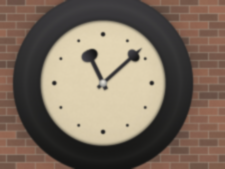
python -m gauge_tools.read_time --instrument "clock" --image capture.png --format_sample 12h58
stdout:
11h08
